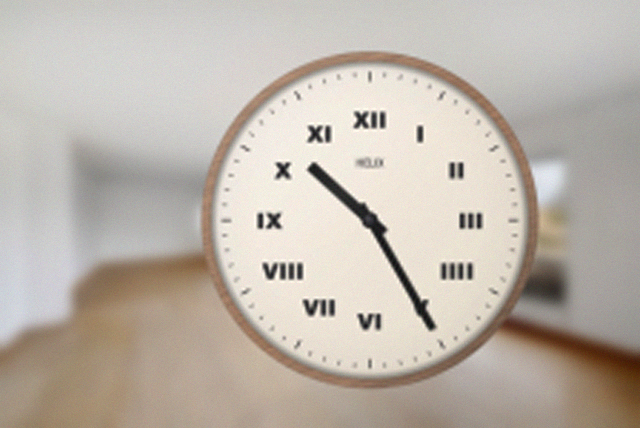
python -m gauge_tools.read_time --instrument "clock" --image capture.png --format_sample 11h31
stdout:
10h25
